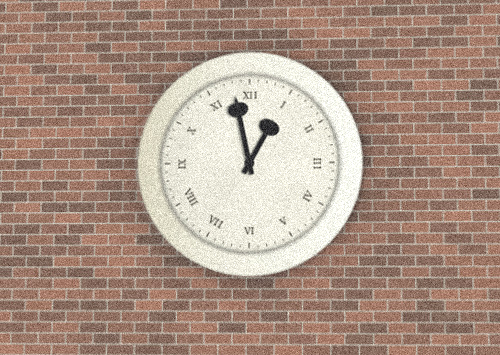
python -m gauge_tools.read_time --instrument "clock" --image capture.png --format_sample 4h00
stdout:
12h58
